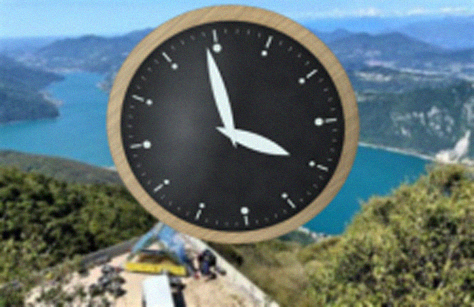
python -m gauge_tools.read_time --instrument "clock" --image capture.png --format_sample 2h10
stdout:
3h59
